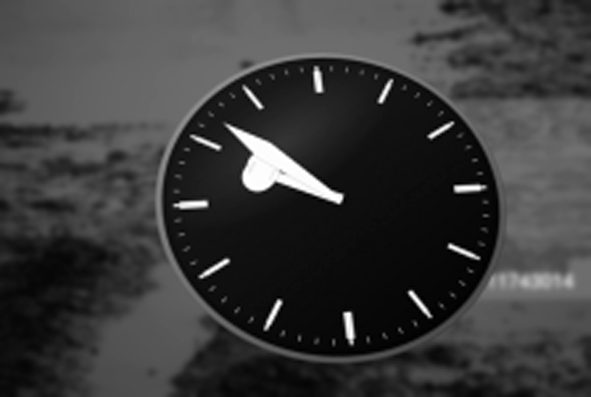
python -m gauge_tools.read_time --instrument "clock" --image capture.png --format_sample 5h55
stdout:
9h52
